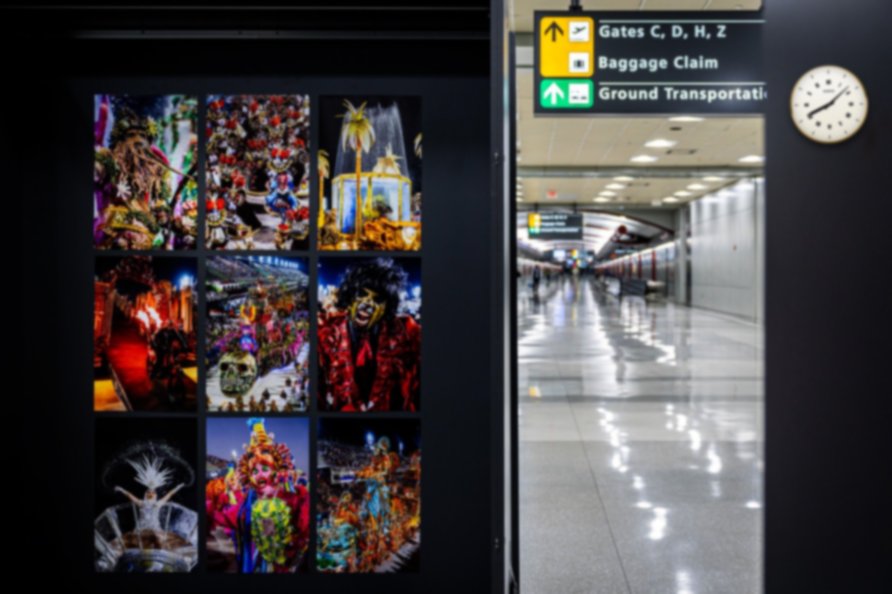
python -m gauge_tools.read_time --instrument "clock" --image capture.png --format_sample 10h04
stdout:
8h08
